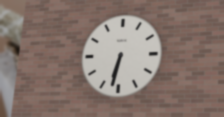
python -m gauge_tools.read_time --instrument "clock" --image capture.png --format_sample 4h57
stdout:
6h32
